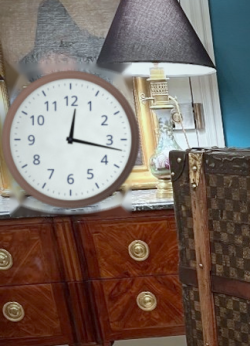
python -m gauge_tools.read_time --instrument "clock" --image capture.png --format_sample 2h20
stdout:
12h17
